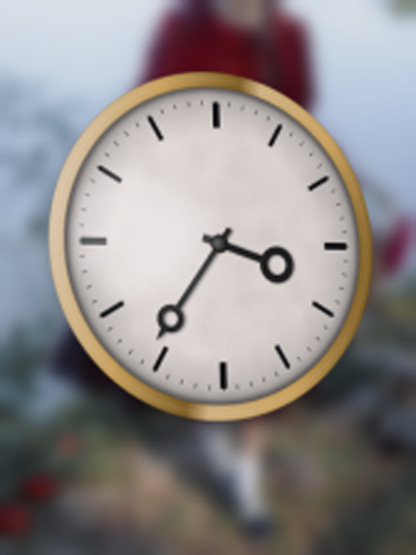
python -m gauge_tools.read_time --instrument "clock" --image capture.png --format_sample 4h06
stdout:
3h36
